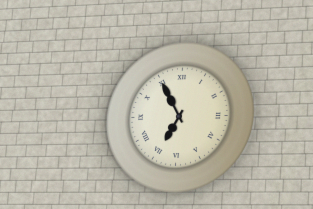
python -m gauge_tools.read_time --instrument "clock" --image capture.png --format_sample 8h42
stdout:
6h55
